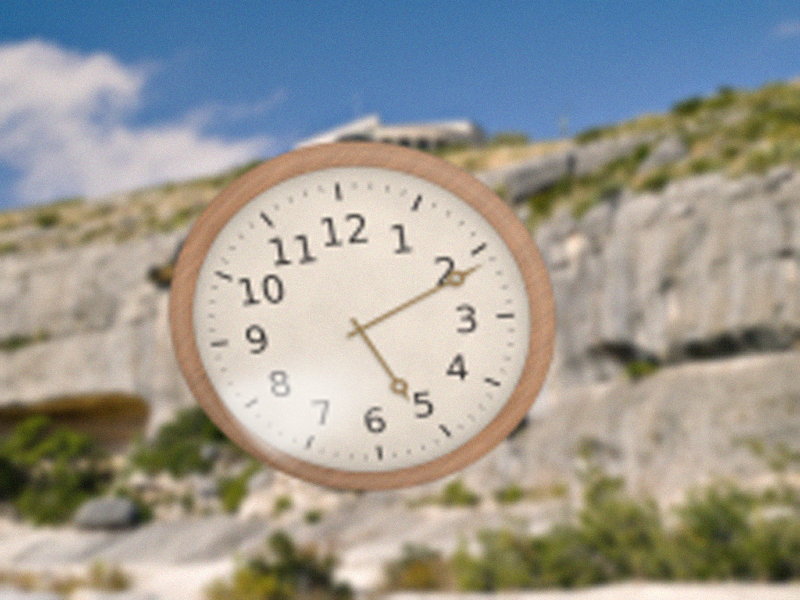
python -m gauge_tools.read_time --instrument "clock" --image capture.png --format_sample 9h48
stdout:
5h11
